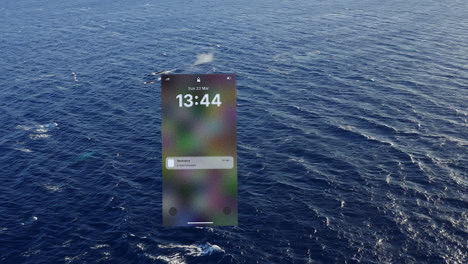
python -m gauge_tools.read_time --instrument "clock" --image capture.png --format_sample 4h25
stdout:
13h44
